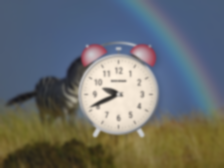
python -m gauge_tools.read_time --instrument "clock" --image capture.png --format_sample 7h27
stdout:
9h41
